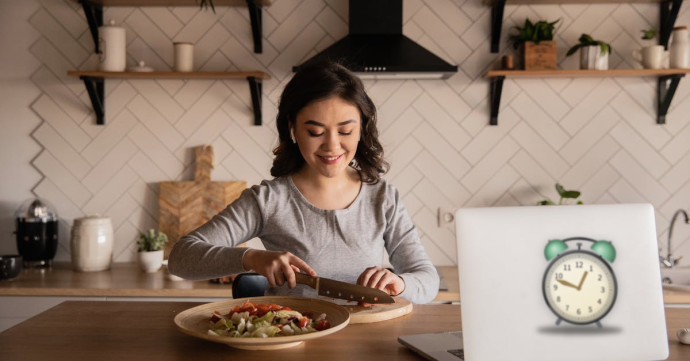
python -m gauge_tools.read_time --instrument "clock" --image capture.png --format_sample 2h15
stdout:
12h48
